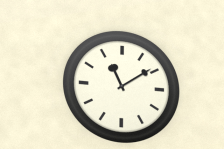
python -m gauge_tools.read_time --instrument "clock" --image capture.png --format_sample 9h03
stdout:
11h09
